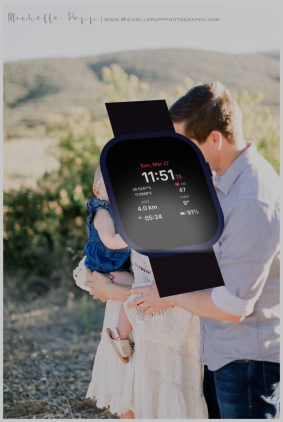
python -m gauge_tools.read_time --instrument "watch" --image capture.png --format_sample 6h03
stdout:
11h51
